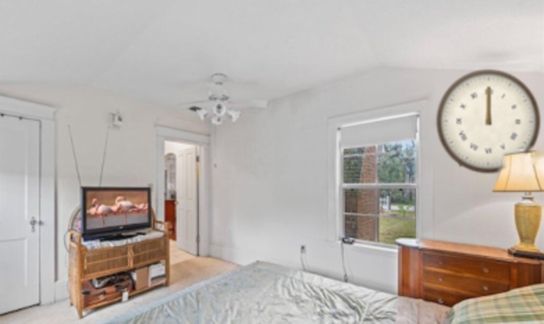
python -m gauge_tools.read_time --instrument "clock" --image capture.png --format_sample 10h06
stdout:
12h00
